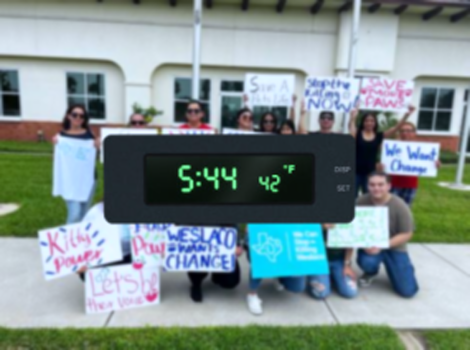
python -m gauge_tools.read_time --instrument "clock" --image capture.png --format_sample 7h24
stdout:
5h44
